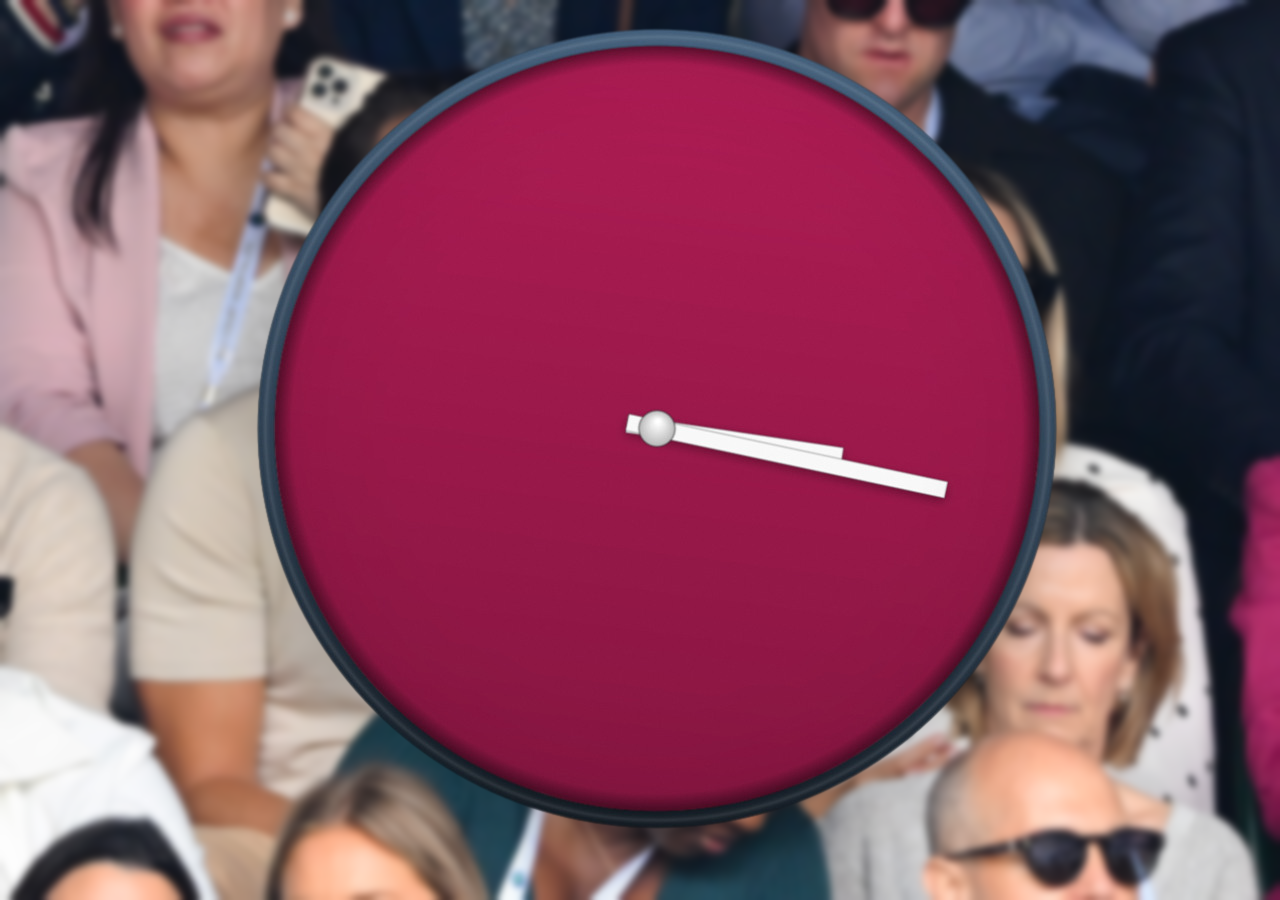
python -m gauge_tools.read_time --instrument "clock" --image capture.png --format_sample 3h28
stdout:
3h17
